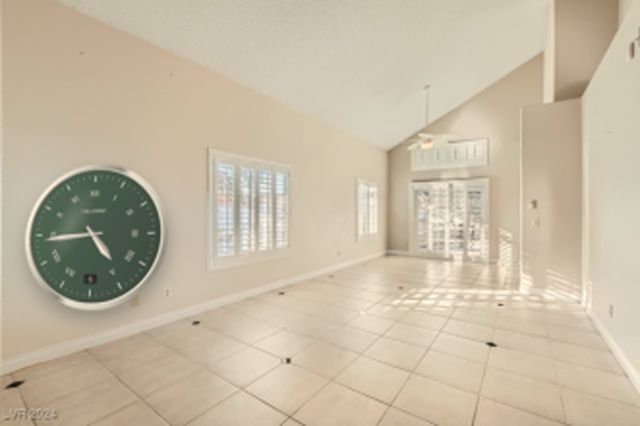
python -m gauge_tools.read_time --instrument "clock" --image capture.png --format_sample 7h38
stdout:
4h44
